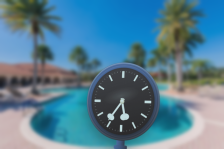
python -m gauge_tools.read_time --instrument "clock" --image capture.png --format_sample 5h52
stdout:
5h36
